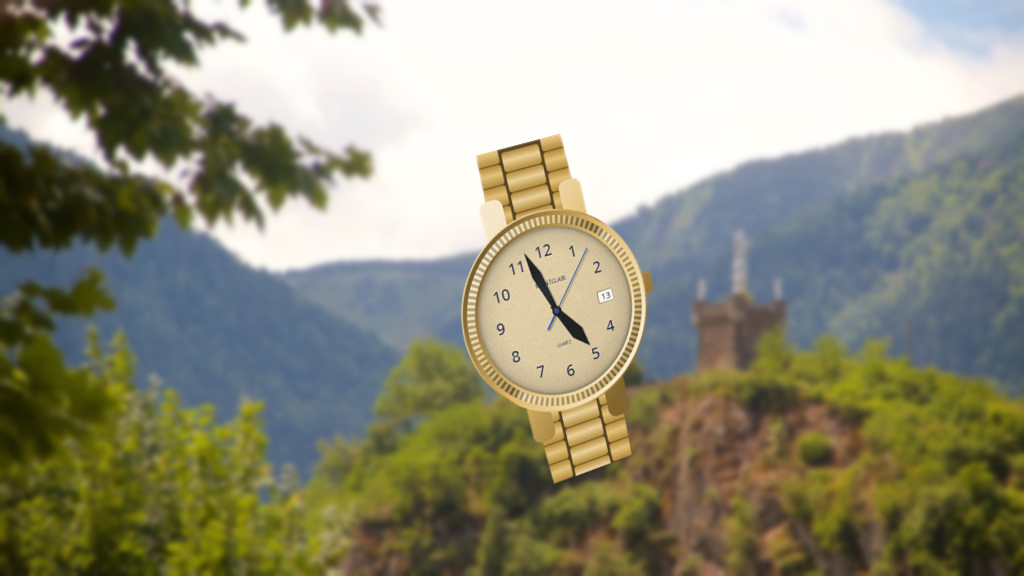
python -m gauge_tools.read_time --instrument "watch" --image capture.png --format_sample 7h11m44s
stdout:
4h57m07s
